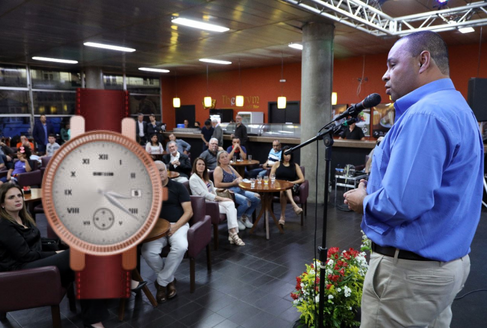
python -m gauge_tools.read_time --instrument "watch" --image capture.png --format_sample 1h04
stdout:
3h21
